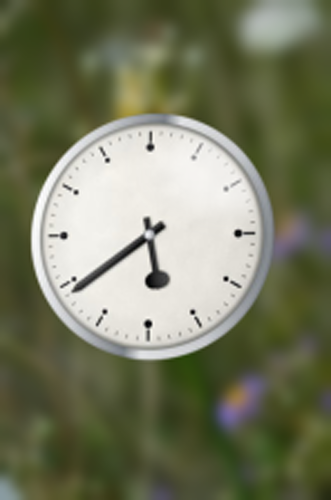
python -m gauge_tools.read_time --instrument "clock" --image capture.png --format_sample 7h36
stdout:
5h39
